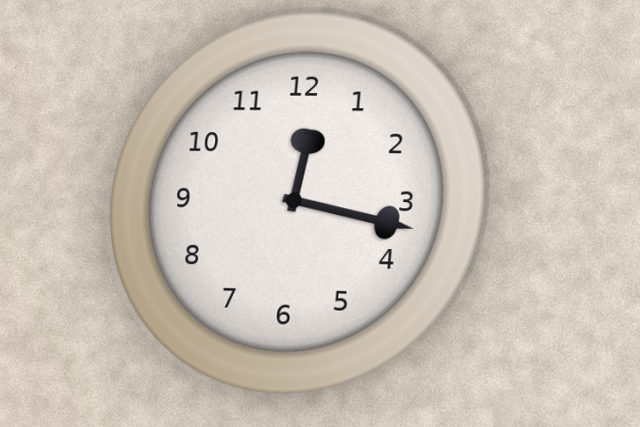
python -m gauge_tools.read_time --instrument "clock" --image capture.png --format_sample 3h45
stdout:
12h17
